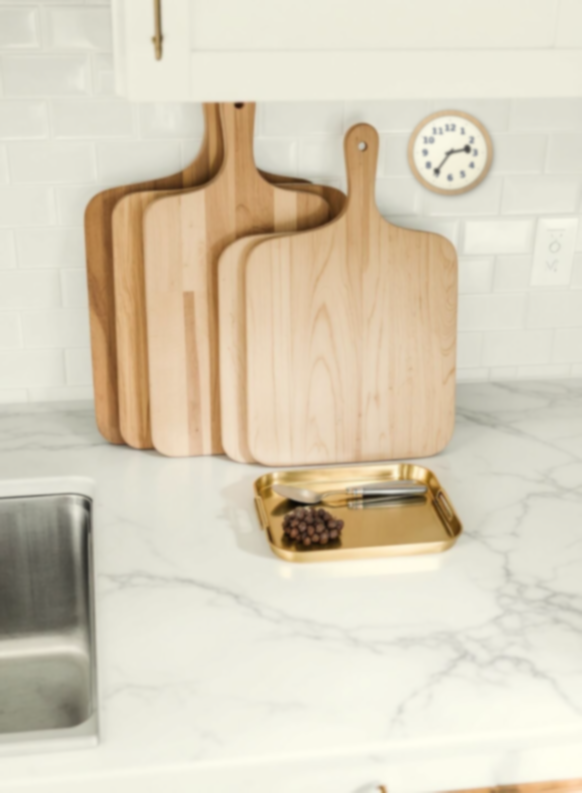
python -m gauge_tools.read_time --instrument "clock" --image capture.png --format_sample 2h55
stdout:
2h36
